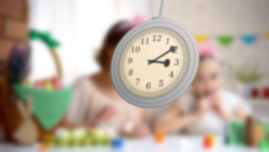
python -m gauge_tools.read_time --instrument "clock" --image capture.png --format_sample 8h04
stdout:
3h09
